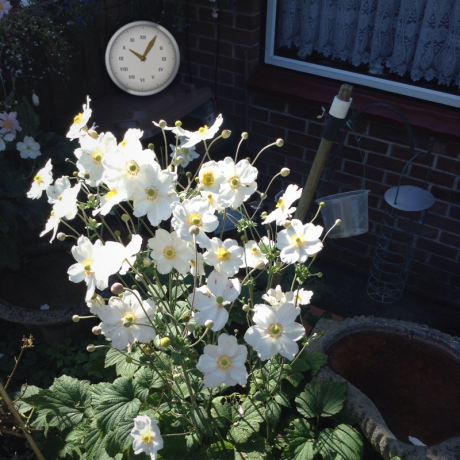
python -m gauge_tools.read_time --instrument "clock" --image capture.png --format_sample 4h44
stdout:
10h05
